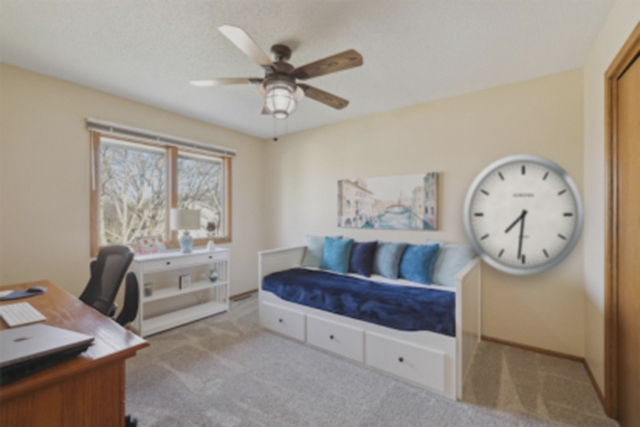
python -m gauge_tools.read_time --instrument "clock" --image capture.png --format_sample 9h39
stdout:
7h31
